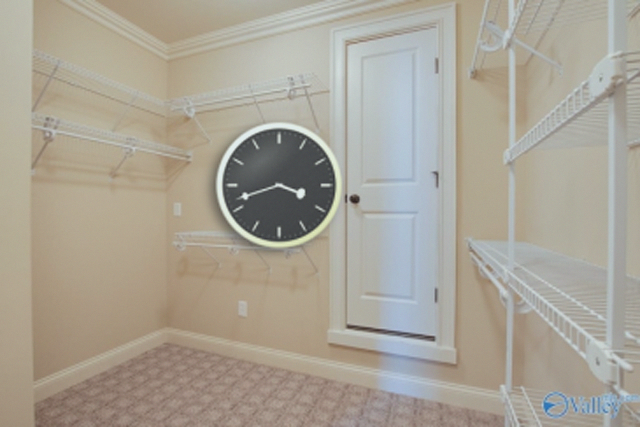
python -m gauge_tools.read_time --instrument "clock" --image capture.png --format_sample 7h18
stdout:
3h42
